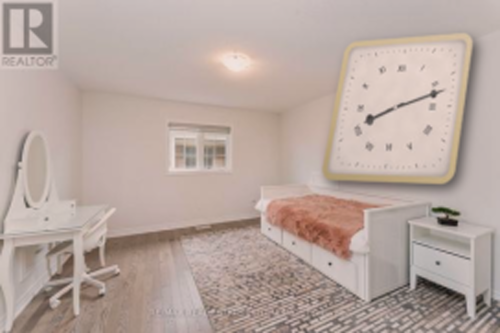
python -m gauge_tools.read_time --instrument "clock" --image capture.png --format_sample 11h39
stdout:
8h12
